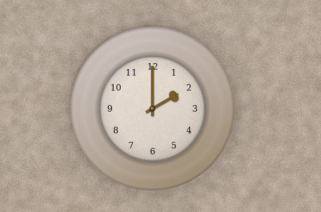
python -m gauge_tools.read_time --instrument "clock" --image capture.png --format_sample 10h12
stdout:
2h00
